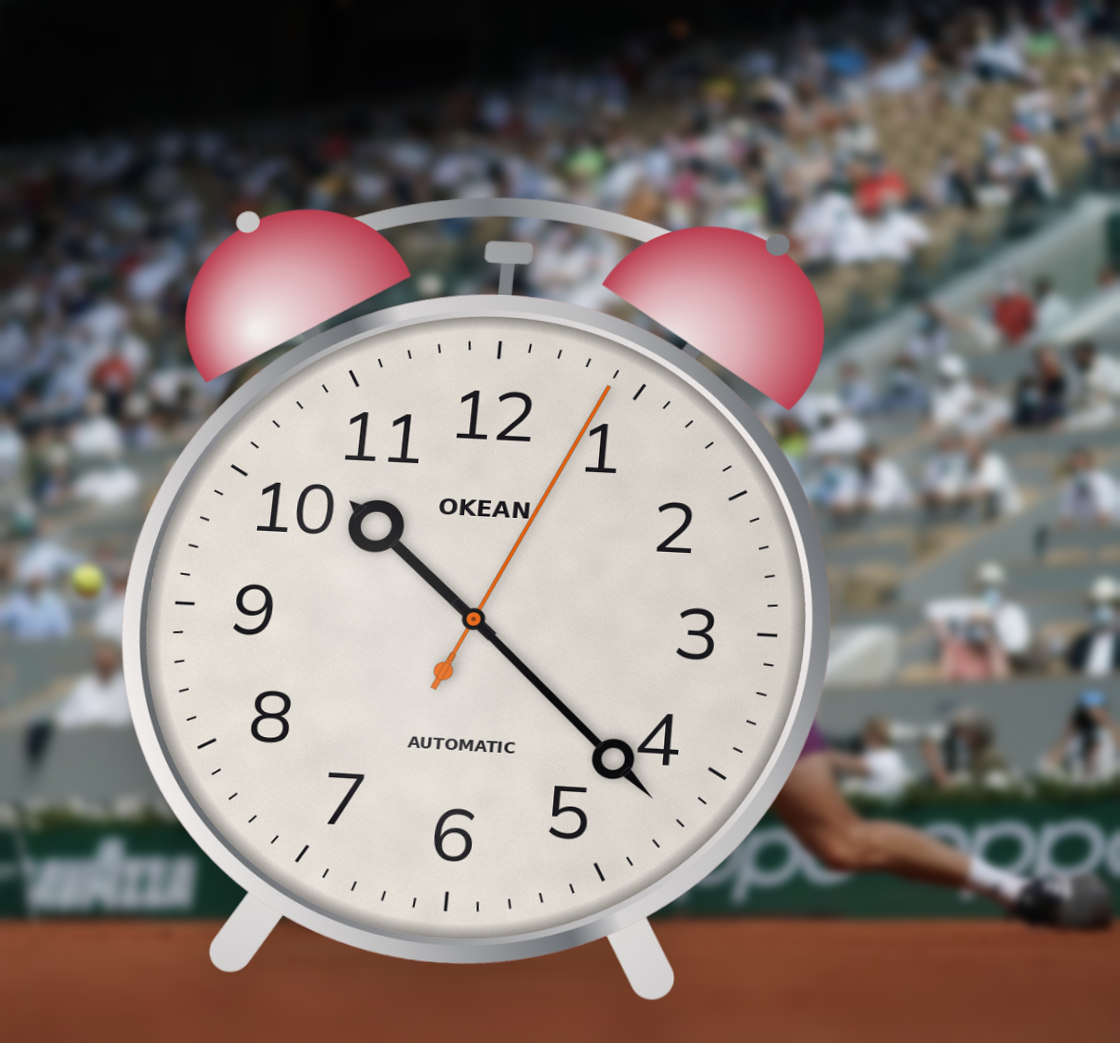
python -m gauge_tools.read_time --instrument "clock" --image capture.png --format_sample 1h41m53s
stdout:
10h22m04s
